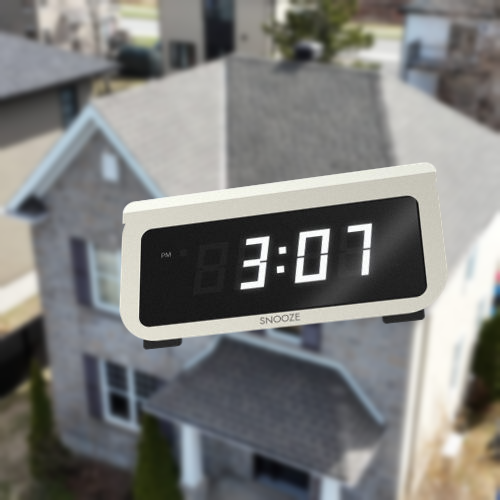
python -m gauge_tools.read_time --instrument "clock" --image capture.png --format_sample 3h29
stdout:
3h07
